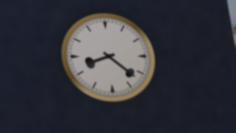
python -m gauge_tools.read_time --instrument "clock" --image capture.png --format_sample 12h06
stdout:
8h22
